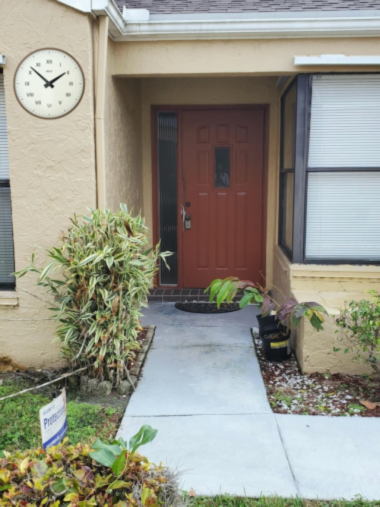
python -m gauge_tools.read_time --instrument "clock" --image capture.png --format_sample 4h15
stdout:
1h52
